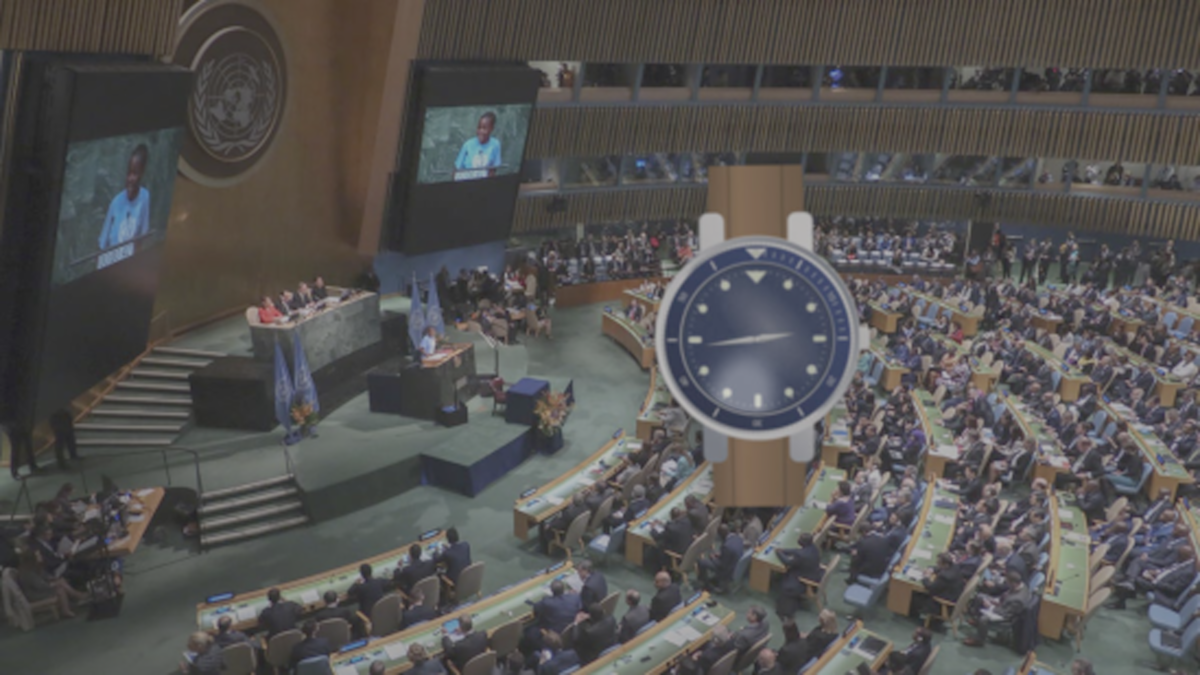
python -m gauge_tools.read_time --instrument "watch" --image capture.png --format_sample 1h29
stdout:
2h44
